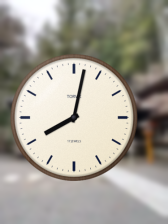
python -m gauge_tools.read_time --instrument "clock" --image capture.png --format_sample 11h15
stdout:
8h02
